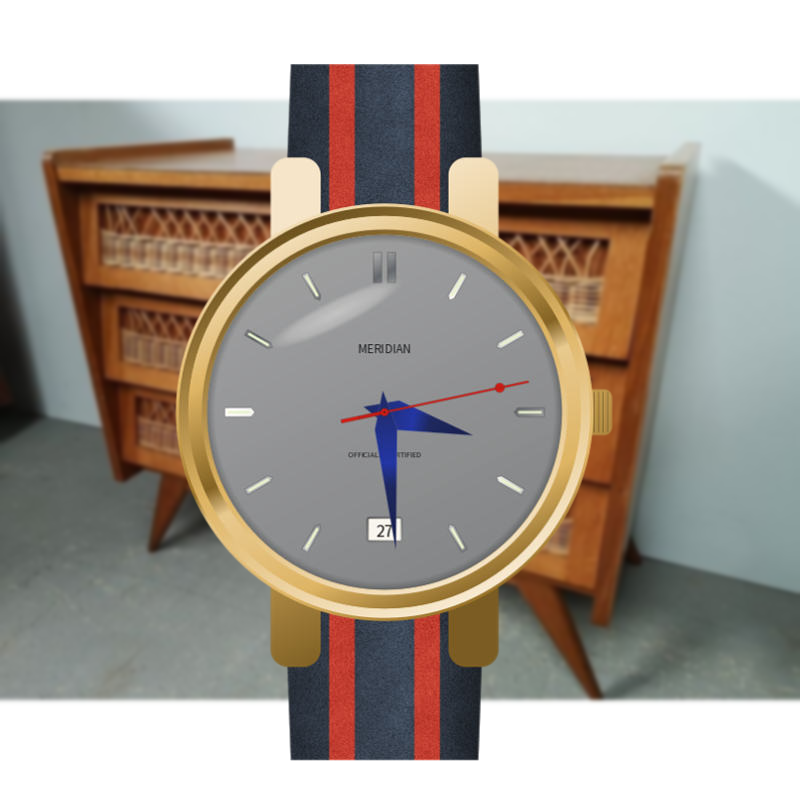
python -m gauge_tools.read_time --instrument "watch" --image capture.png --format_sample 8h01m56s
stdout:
3h29m13s
